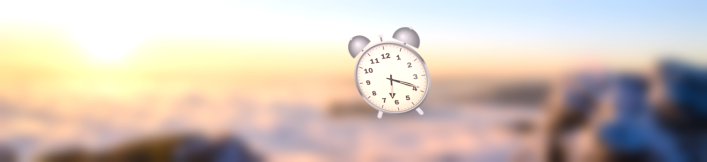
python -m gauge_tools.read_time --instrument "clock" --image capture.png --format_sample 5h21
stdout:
6h19
